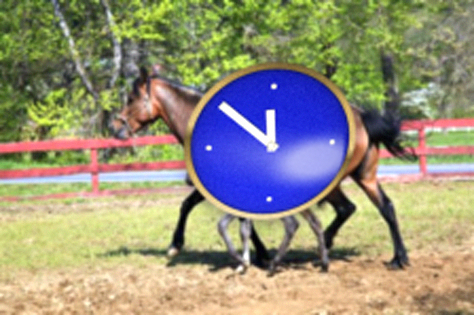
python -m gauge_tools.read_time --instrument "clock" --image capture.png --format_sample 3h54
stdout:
11h52
